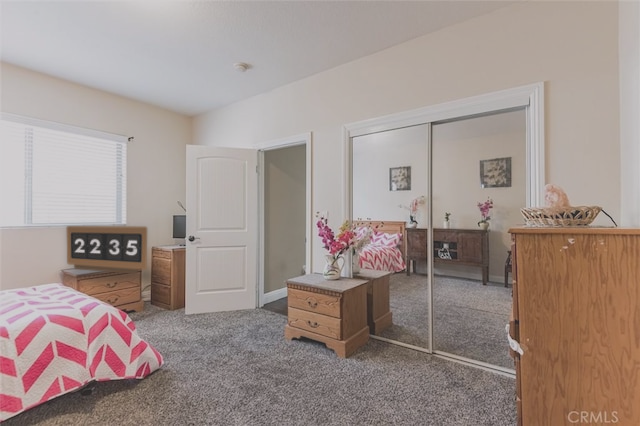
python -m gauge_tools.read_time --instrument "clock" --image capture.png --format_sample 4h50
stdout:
22h35
